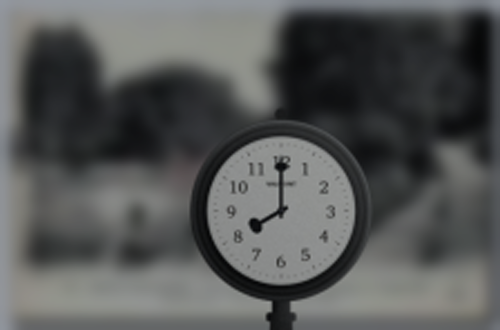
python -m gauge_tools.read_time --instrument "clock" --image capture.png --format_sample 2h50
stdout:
8h00
